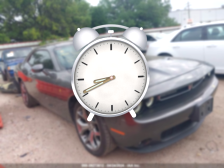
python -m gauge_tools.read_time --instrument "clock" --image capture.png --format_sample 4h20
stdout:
8h41
